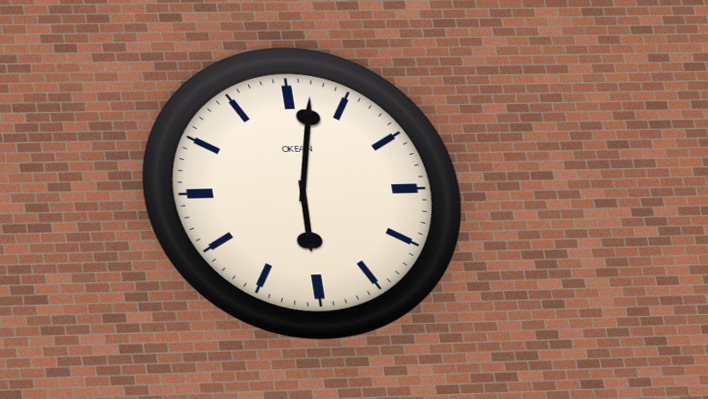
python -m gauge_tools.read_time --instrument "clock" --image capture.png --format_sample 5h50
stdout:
6h02
